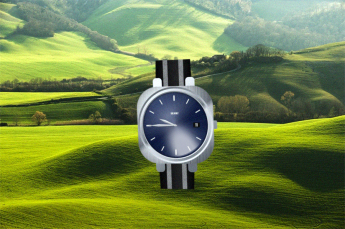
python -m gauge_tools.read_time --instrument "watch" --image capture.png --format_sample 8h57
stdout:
9h45
